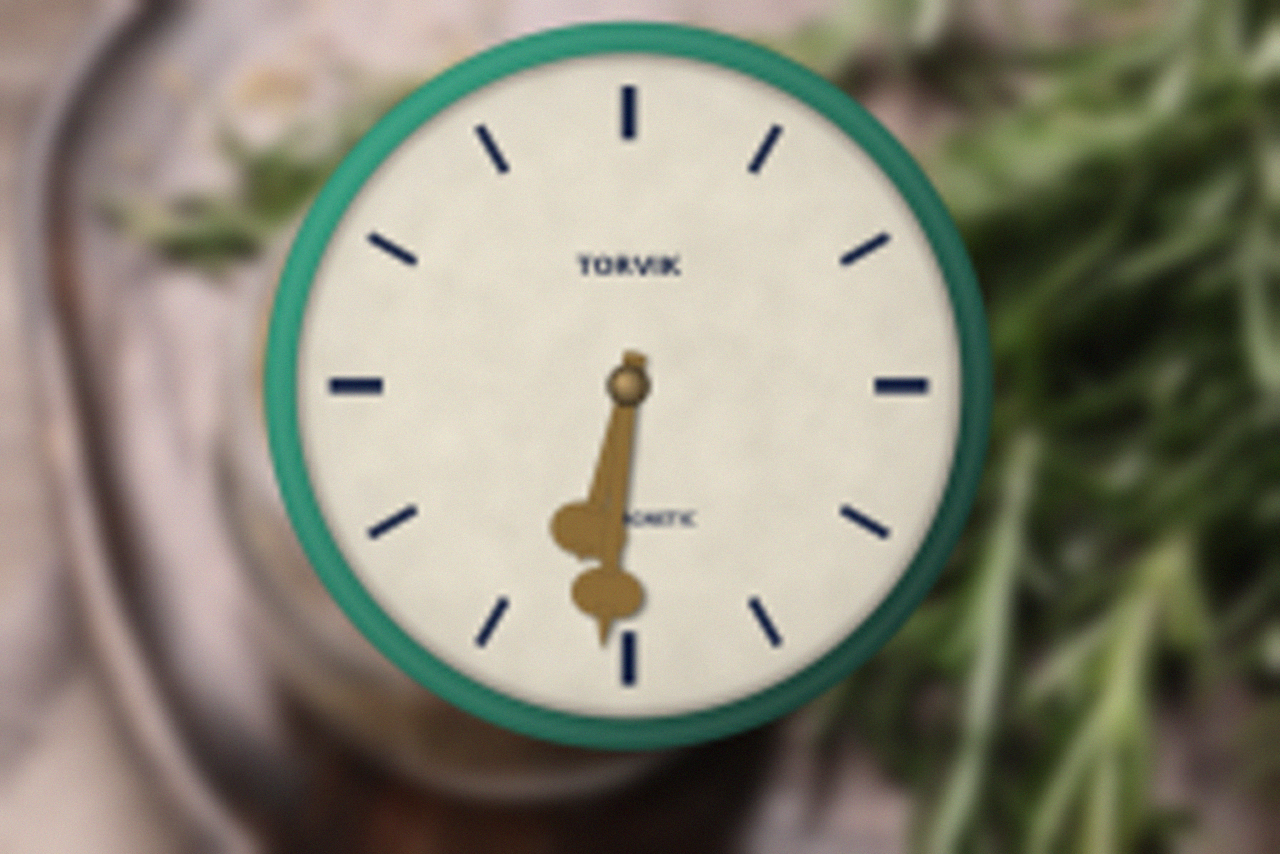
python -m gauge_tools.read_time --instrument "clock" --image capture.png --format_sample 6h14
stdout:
6h31
